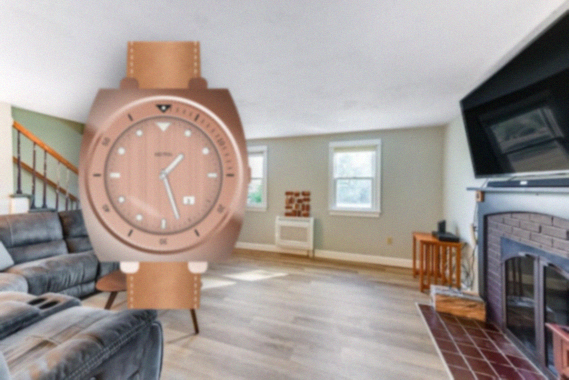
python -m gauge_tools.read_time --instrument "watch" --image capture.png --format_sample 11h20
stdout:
1h27
